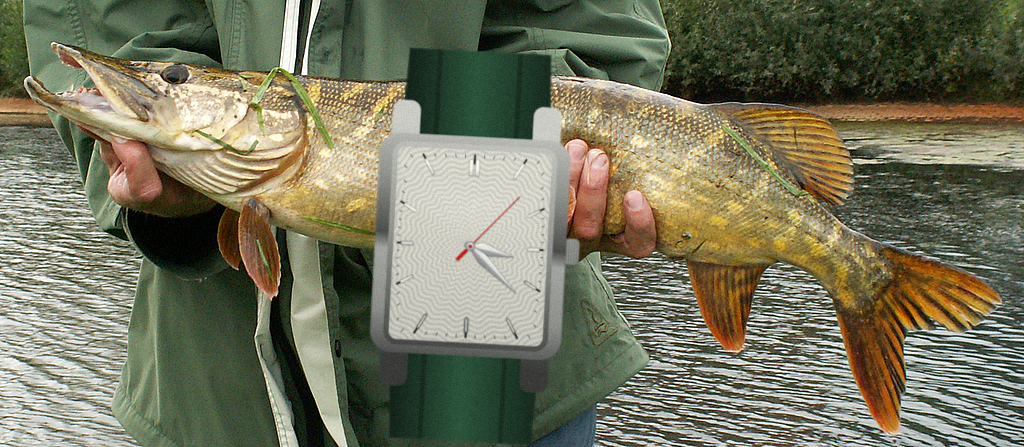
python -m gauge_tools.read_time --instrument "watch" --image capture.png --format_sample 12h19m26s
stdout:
3h22m07s
